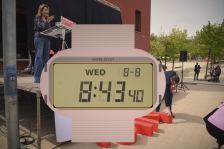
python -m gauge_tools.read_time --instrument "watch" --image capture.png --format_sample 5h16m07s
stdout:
8h43m40s
